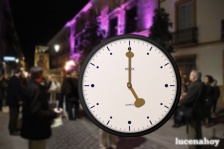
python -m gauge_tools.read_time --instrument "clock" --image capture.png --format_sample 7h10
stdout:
5h00
